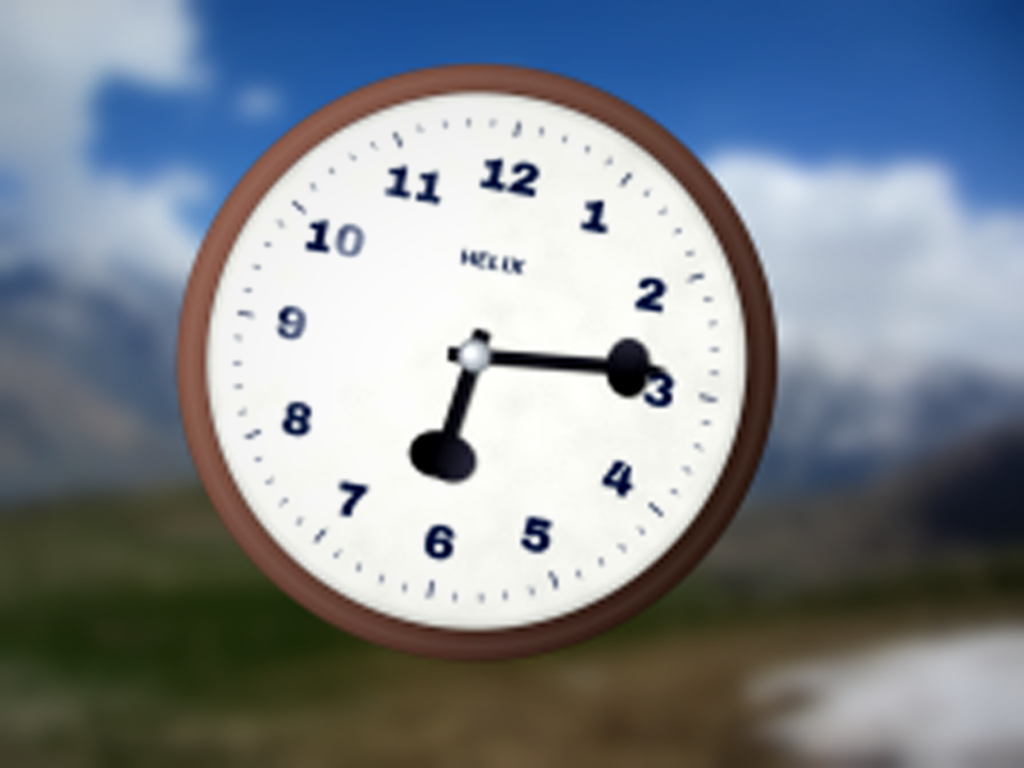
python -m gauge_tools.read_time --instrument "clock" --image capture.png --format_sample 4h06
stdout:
6h14
